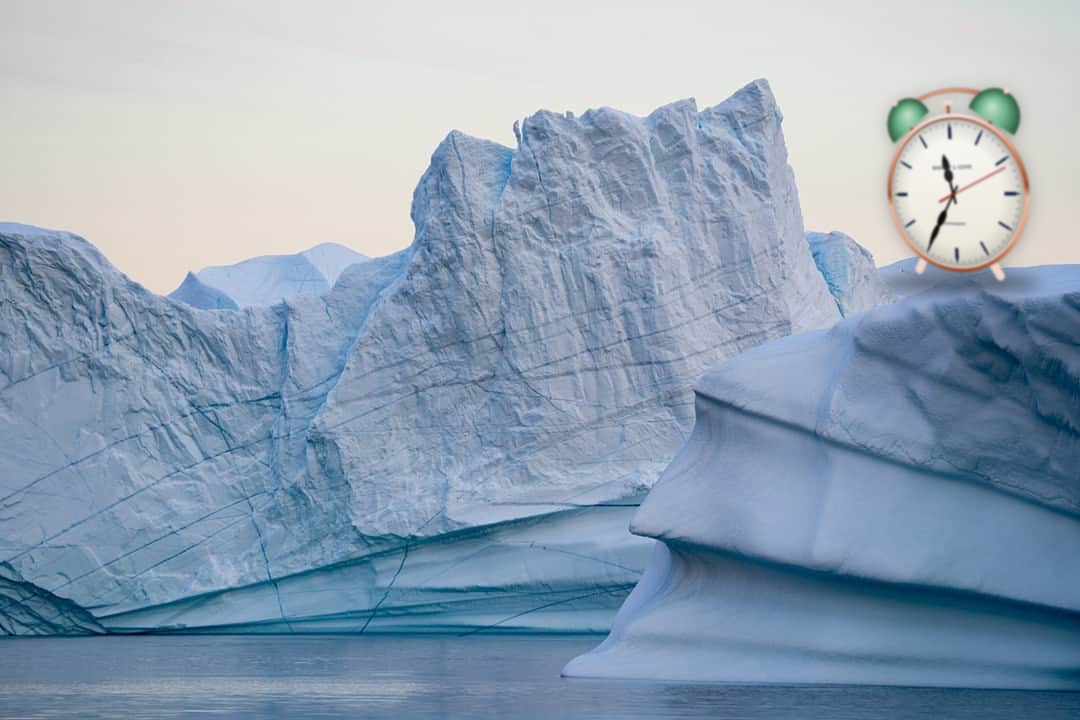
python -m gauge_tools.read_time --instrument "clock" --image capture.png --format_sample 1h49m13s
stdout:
11h35m11s
